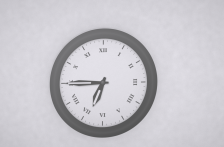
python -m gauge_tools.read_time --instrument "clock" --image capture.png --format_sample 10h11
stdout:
6h45
